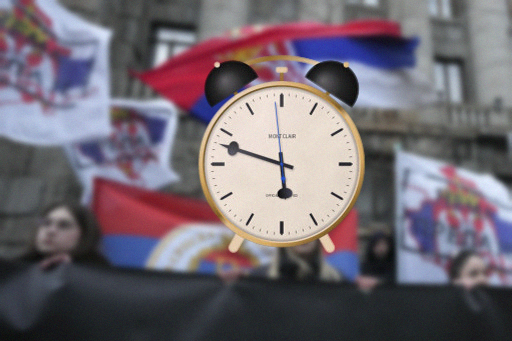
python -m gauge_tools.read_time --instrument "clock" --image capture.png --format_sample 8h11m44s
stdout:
5h47m59s
